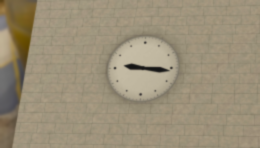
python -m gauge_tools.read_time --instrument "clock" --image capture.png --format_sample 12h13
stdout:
9h16
